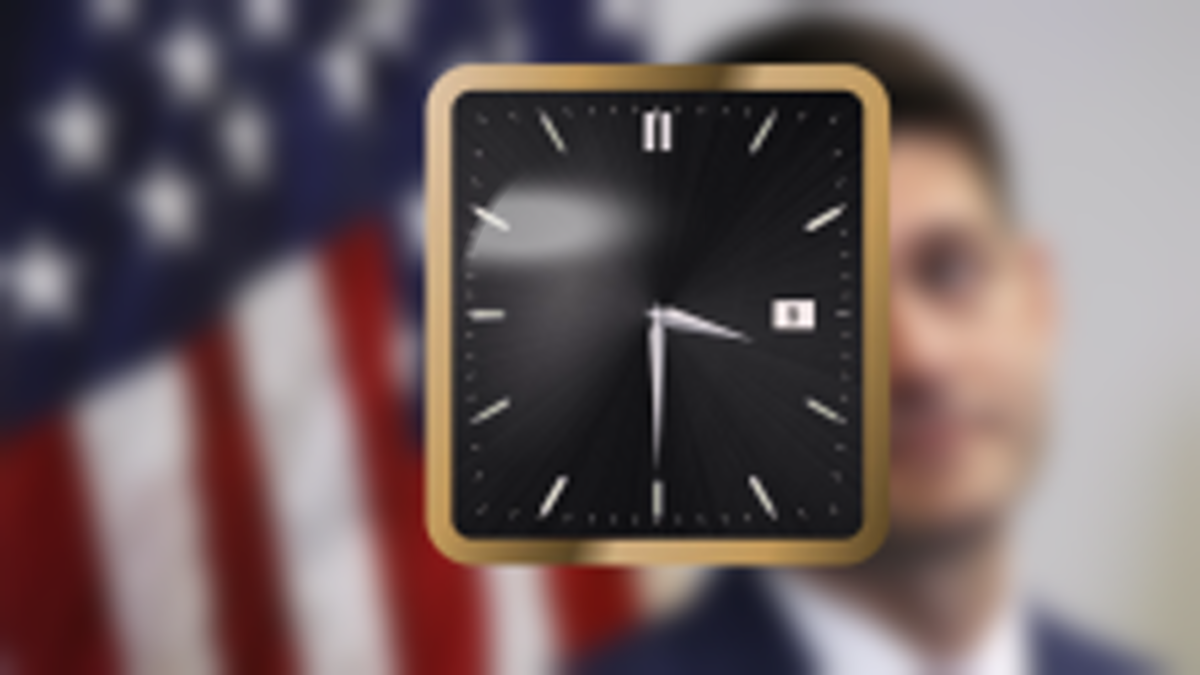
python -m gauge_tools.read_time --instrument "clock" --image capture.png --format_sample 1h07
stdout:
3h30
